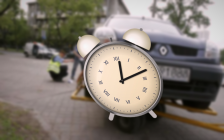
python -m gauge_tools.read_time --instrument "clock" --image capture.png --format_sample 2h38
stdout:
12h12
